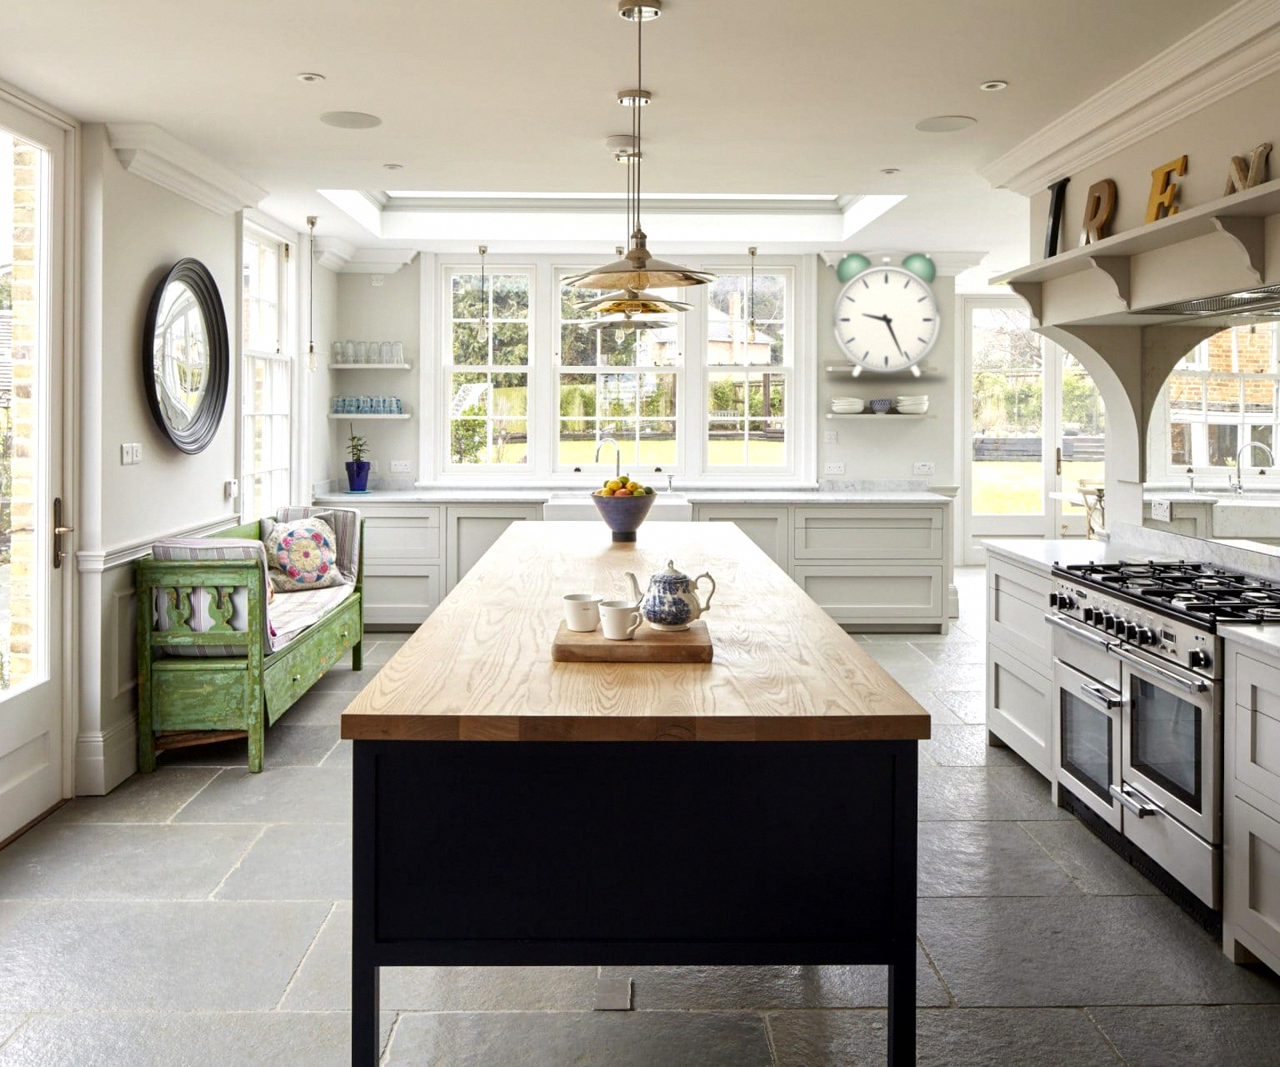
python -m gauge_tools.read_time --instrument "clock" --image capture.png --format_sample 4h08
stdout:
9h26
